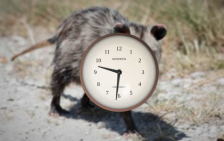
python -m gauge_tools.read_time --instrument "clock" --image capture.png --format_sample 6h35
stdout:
9h31
